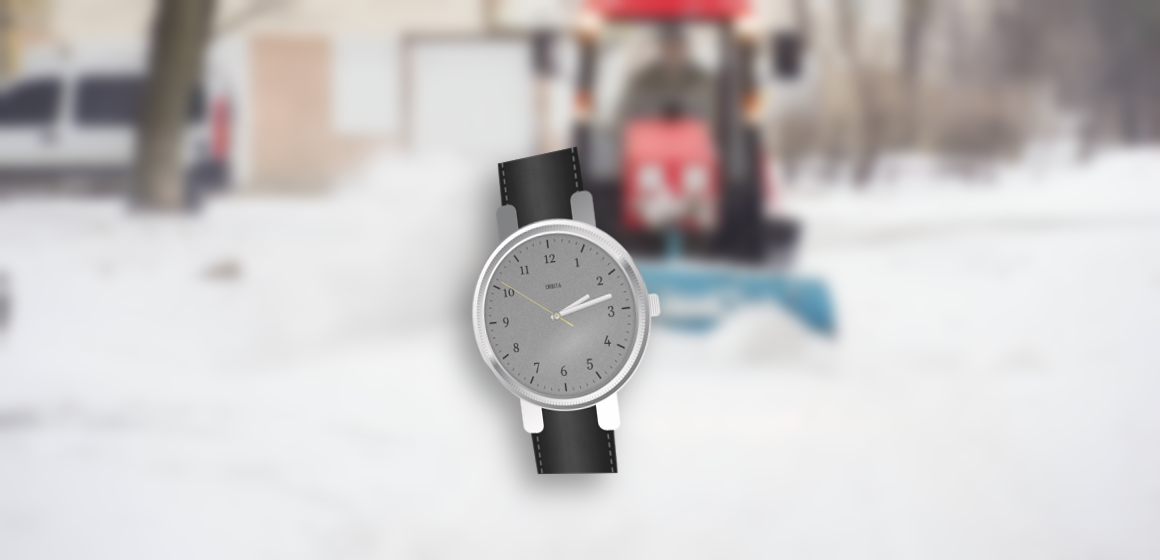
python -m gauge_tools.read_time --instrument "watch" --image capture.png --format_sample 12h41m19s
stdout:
2h12m51s
